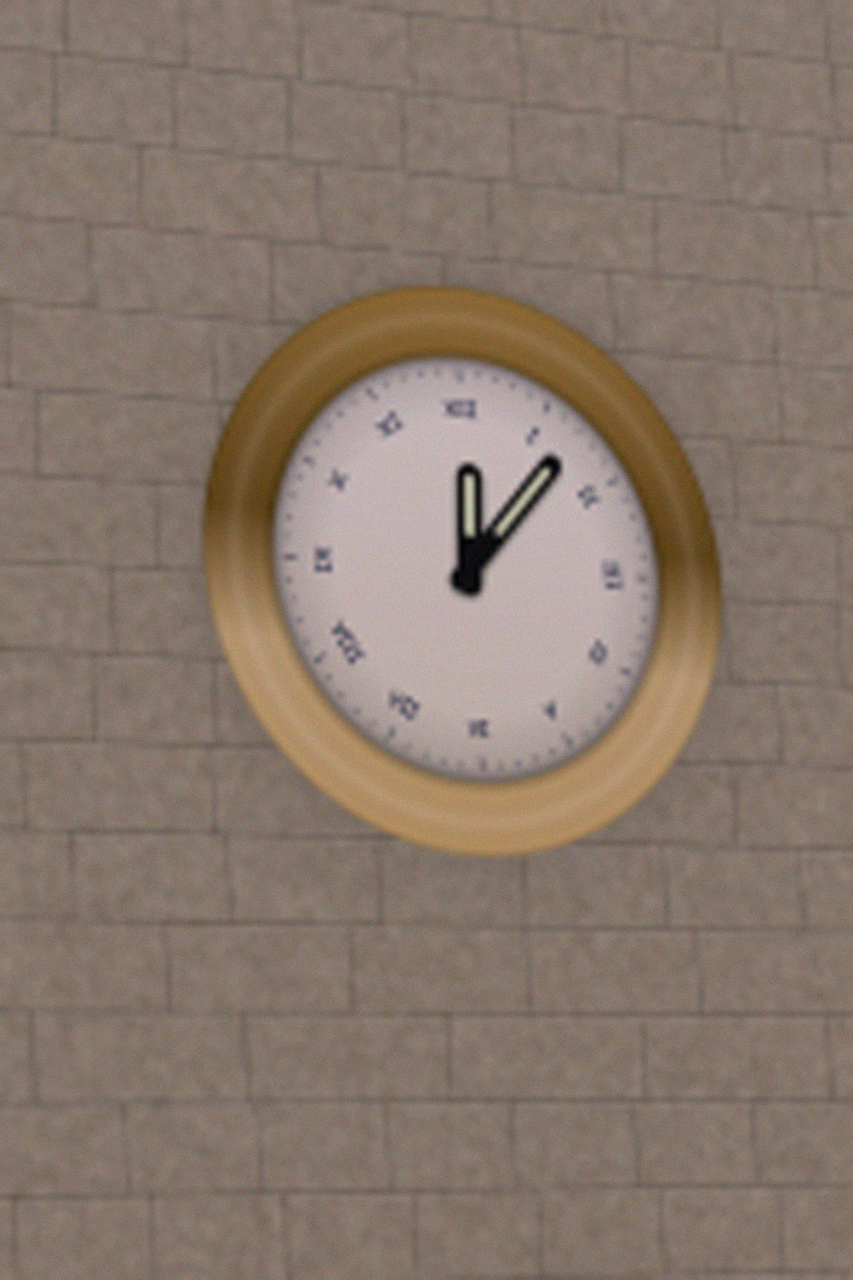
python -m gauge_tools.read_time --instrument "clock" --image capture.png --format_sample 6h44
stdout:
12h07
